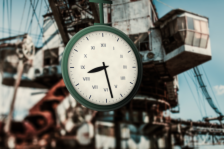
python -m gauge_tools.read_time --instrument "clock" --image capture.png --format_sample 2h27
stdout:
8h28
